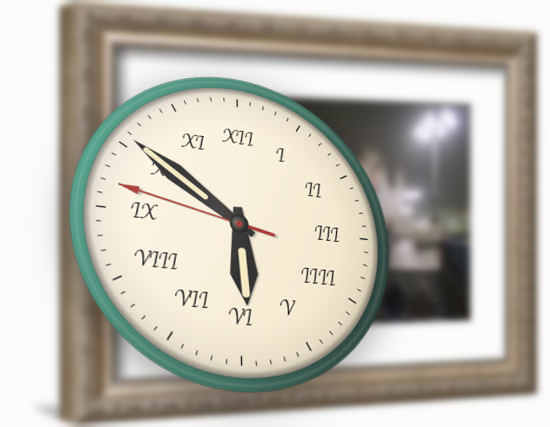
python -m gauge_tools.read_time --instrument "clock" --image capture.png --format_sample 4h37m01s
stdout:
5h50m47s
